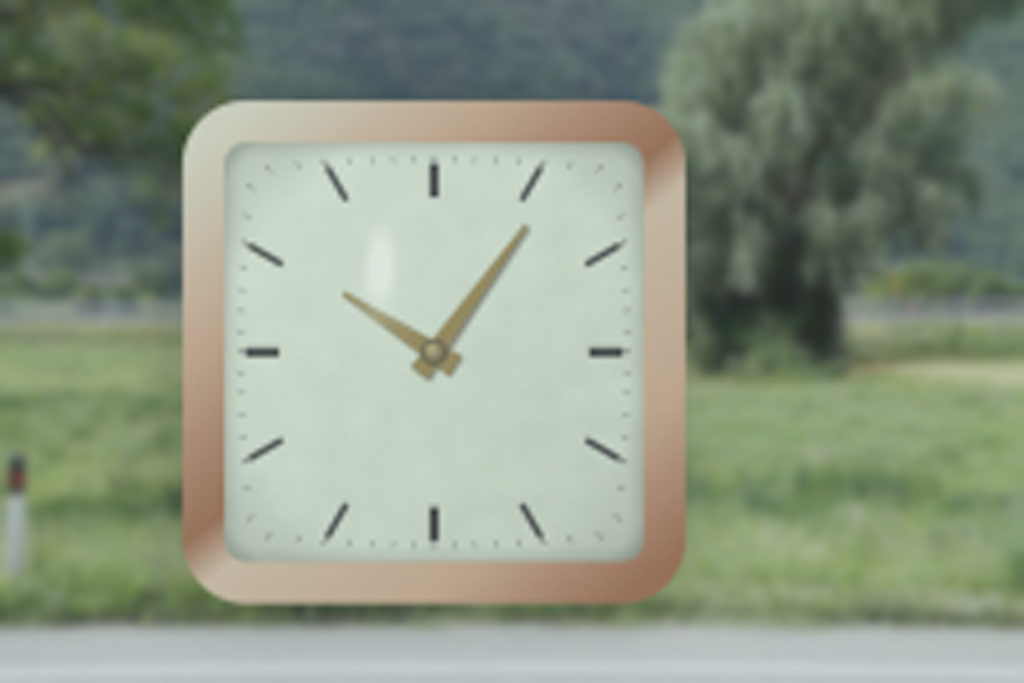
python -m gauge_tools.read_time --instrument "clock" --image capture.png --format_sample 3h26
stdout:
10h06
